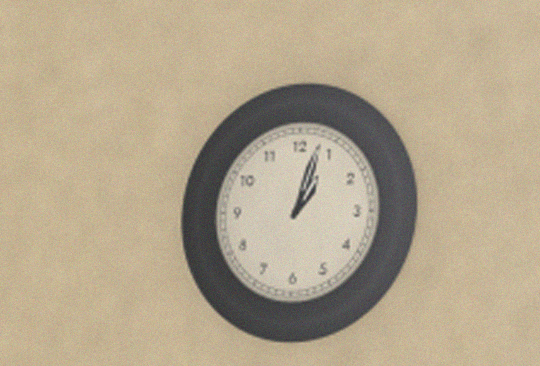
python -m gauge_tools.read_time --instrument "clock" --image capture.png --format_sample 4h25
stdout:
1h03
